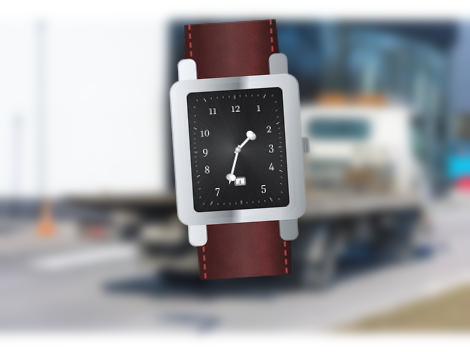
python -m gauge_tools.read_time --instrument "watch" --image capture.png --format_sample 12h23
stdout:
1h33
